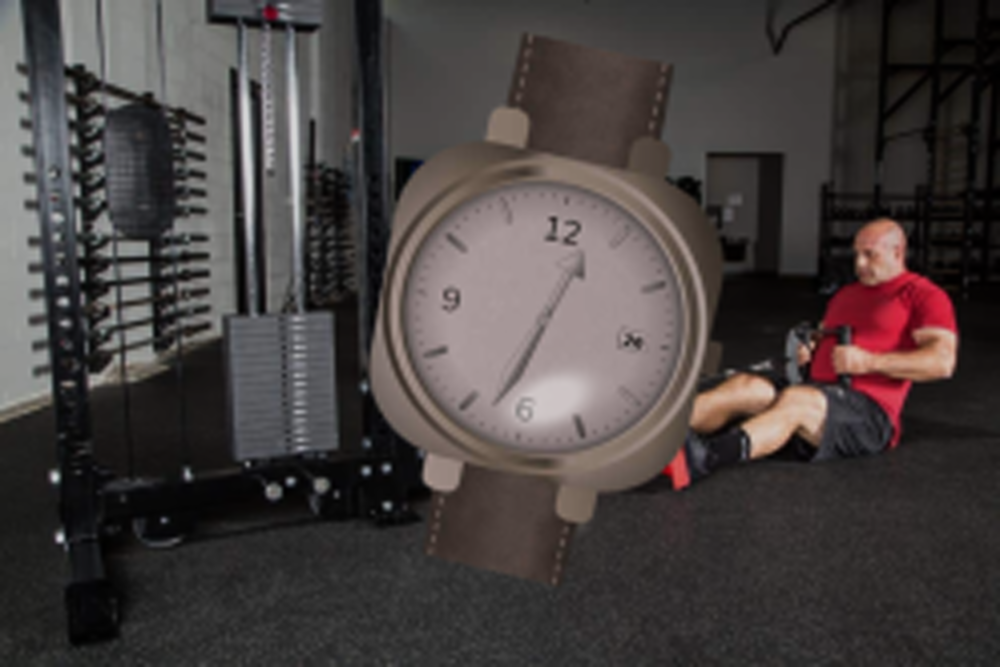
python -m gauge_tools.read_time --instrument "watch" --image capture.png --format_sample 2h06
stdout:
12h33
